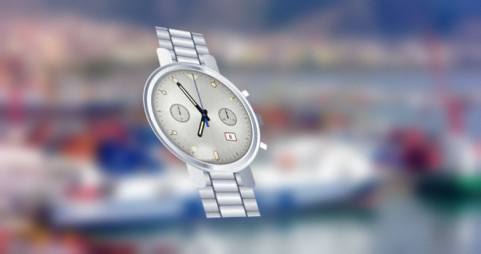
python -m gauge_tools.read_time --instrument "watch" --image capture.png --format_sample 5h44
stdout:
6h55
